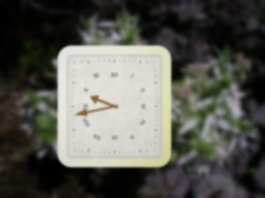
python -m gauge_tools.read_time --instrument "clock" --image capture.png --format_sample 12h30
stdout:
9h43
